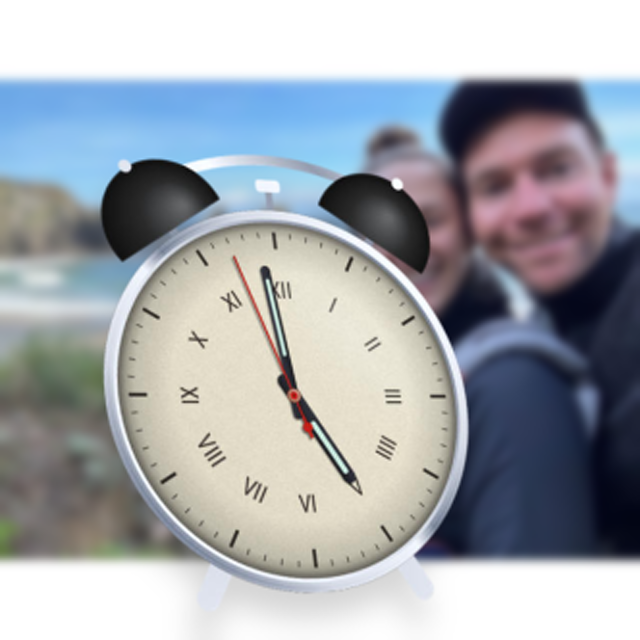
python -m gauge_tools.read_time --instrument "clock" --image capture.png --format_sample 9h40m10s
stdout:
4h58m57s
